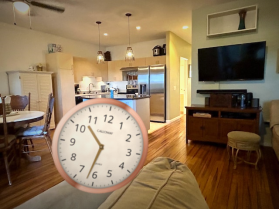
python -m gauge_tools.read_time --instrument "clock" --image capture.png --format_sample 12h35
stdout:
10h32
